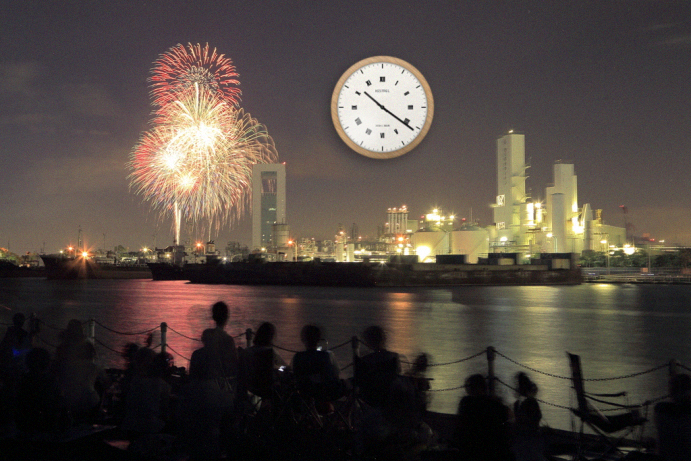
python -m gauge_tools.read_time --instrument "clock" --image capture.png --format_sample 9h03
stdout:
10h21
